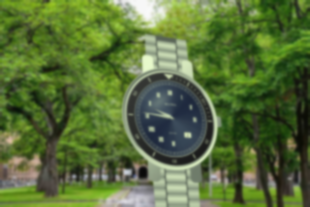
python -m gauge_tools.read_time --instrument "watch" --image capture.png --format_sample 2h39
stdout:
9h46
